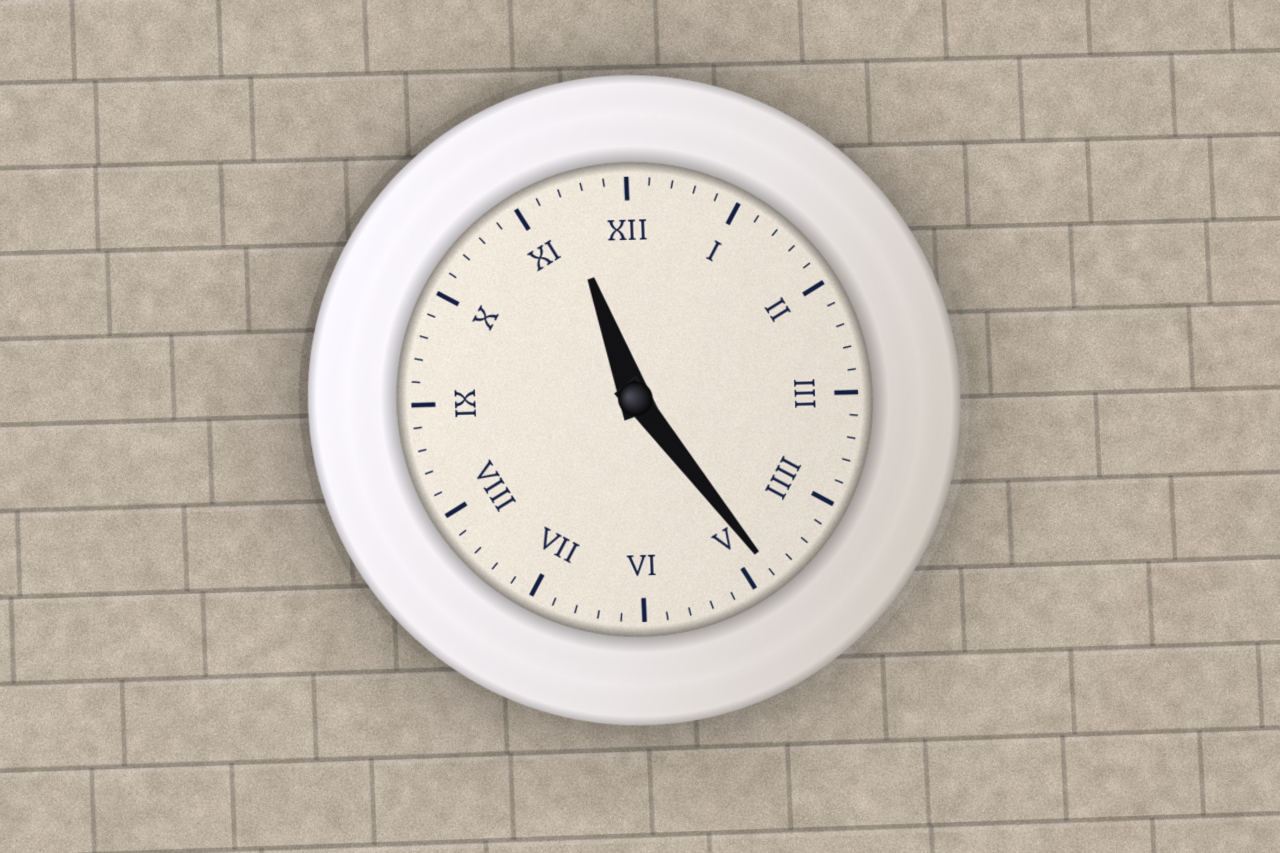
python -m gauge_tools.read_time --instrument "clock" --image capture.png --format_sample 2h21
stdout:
11h24
